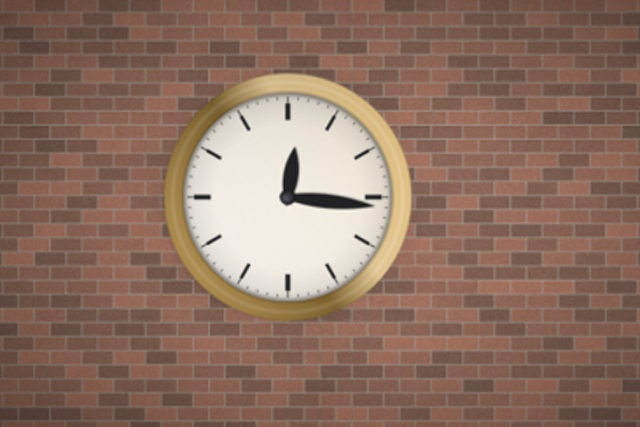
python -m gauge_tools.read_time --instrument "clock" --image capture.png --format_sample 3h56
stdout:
12h16
